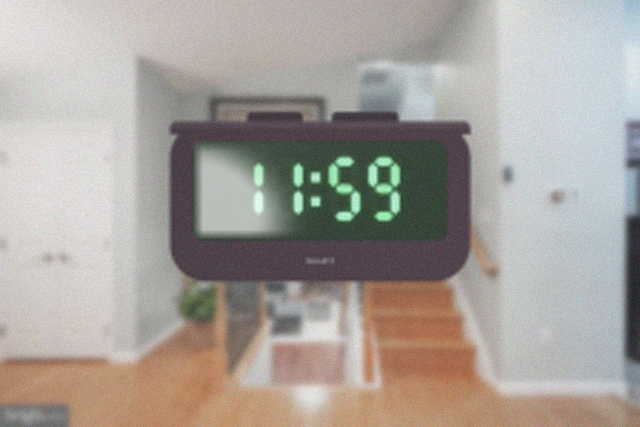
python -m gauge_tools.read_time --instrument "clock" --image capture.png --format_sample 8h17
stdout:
11h59
